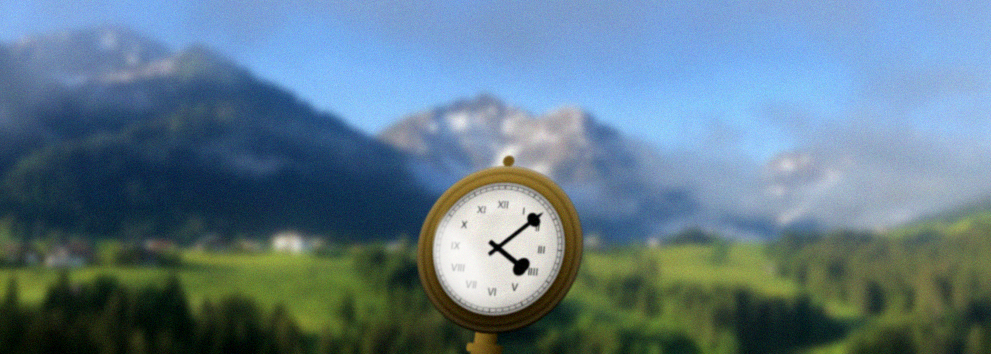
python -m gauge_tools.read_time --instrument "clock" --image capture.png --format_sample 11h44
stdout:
4h08
